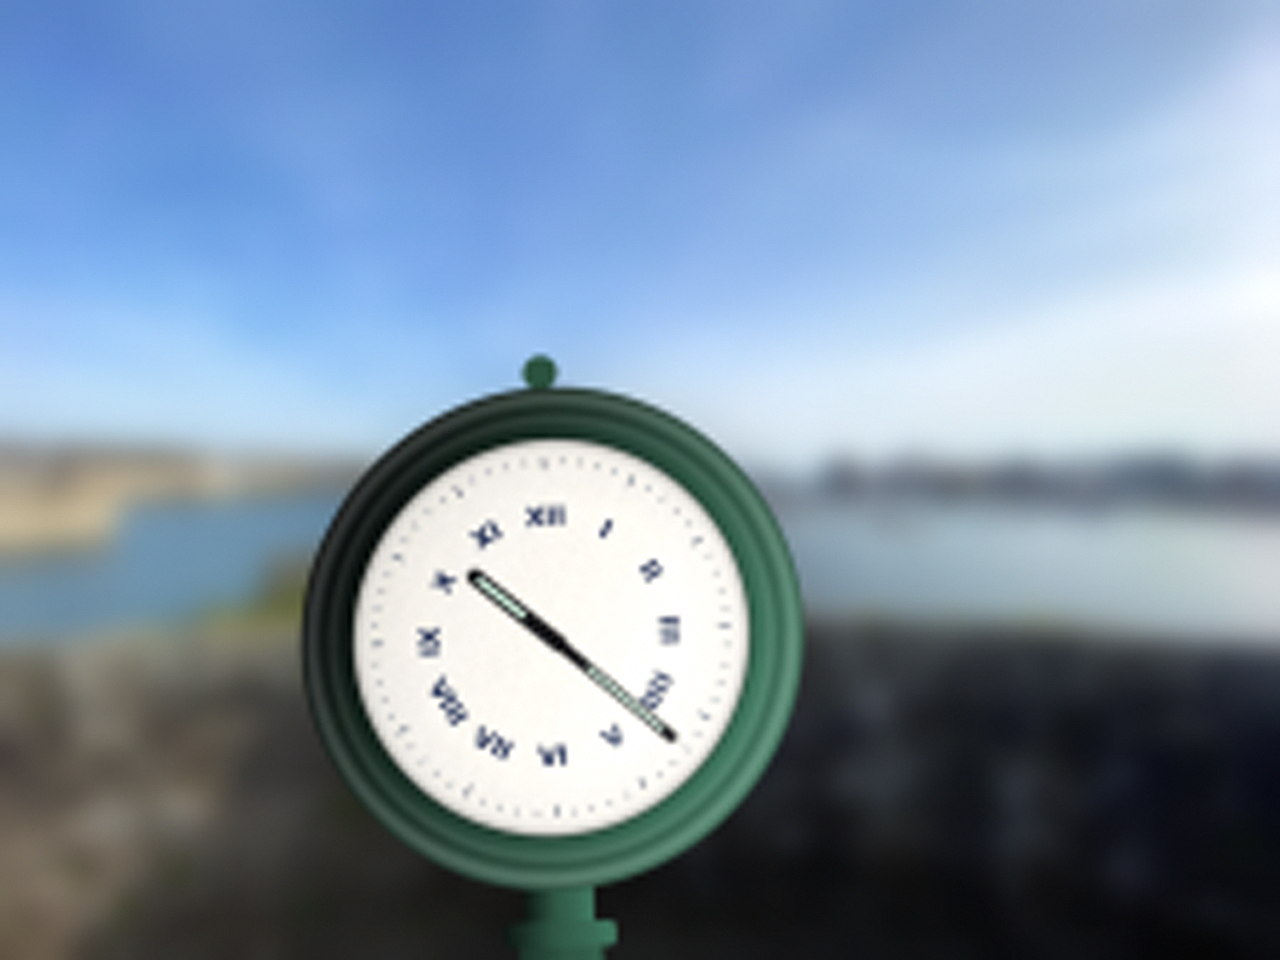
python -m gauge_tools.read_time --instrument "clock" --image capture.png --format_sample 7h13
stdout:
10h22
